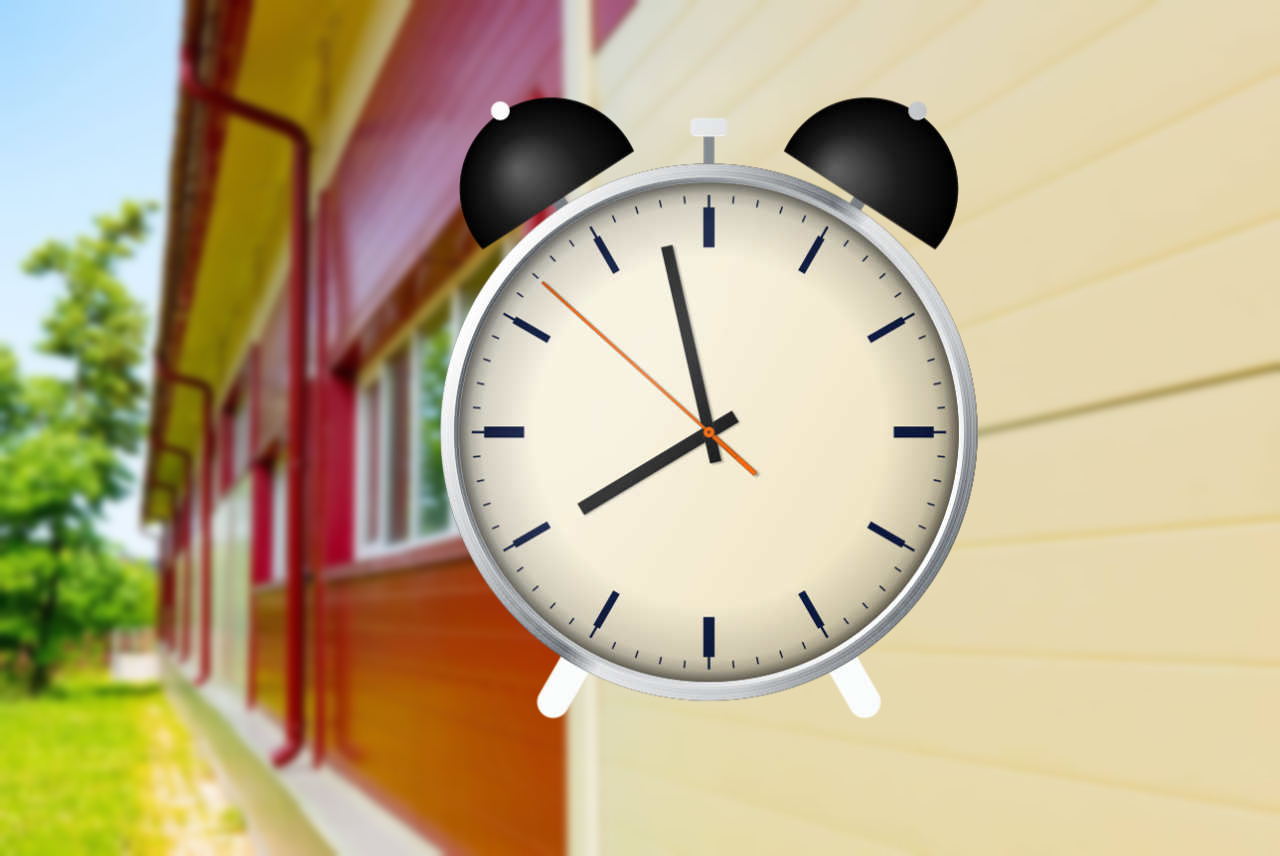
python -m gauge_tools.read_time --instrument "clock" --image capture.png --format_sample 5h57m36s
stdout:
7h57m52s
